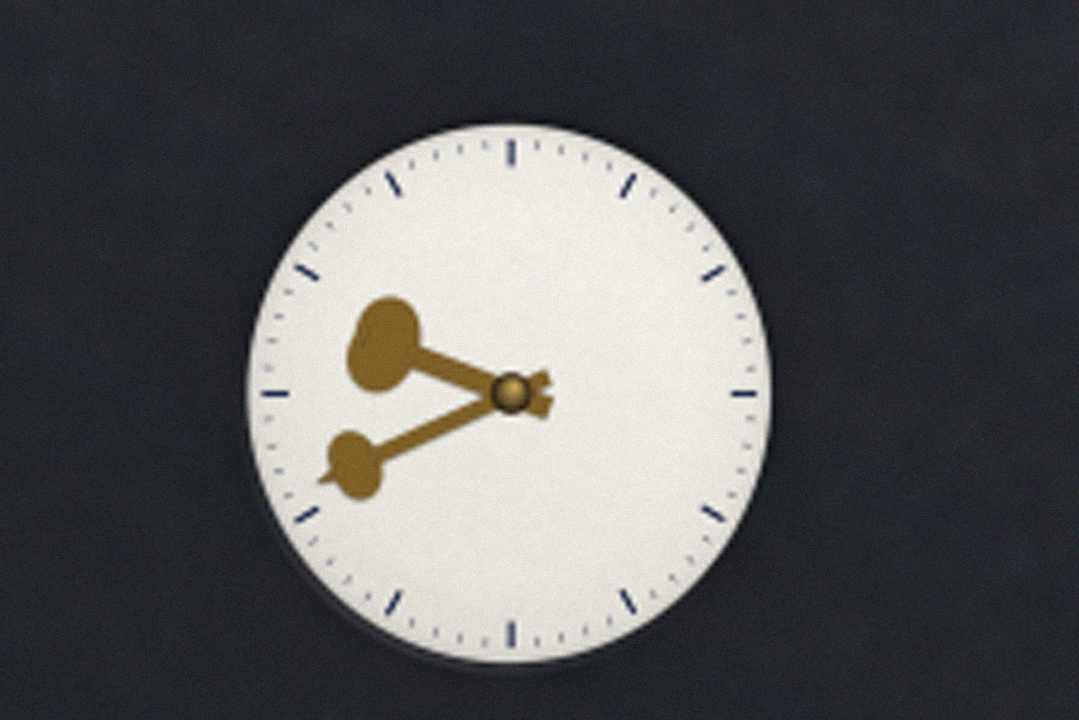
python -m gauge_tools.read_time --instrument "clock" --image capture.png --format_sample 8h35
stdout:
9h41
